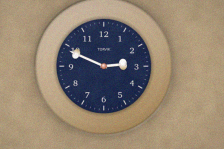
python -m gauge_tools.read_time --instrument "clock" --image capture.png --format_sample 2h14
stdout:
2h49
